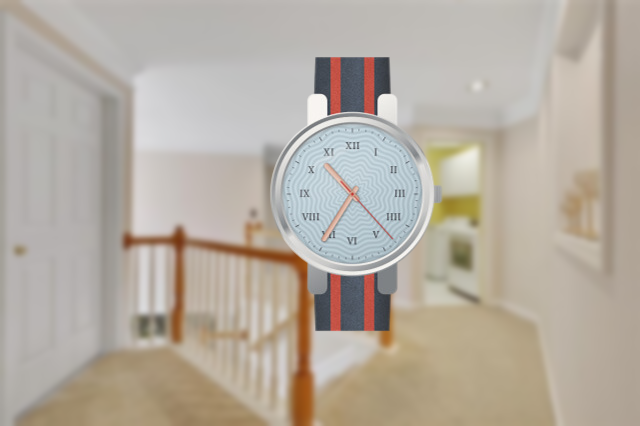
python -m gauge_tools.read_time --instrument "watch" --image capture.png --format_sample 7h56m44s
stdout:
10h35m23s
